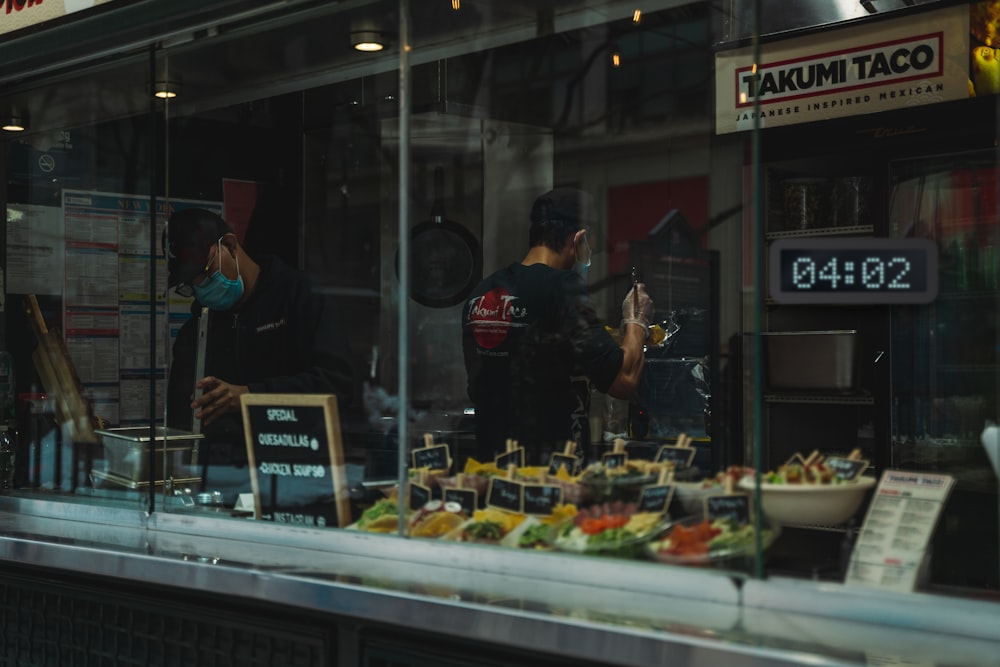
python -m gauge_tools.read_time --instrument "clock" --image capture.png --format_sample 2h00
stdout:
4h02
